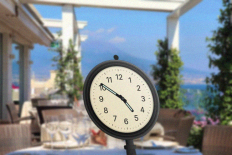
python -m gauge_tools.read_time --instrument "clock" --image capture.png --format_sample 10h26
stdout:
4h51
